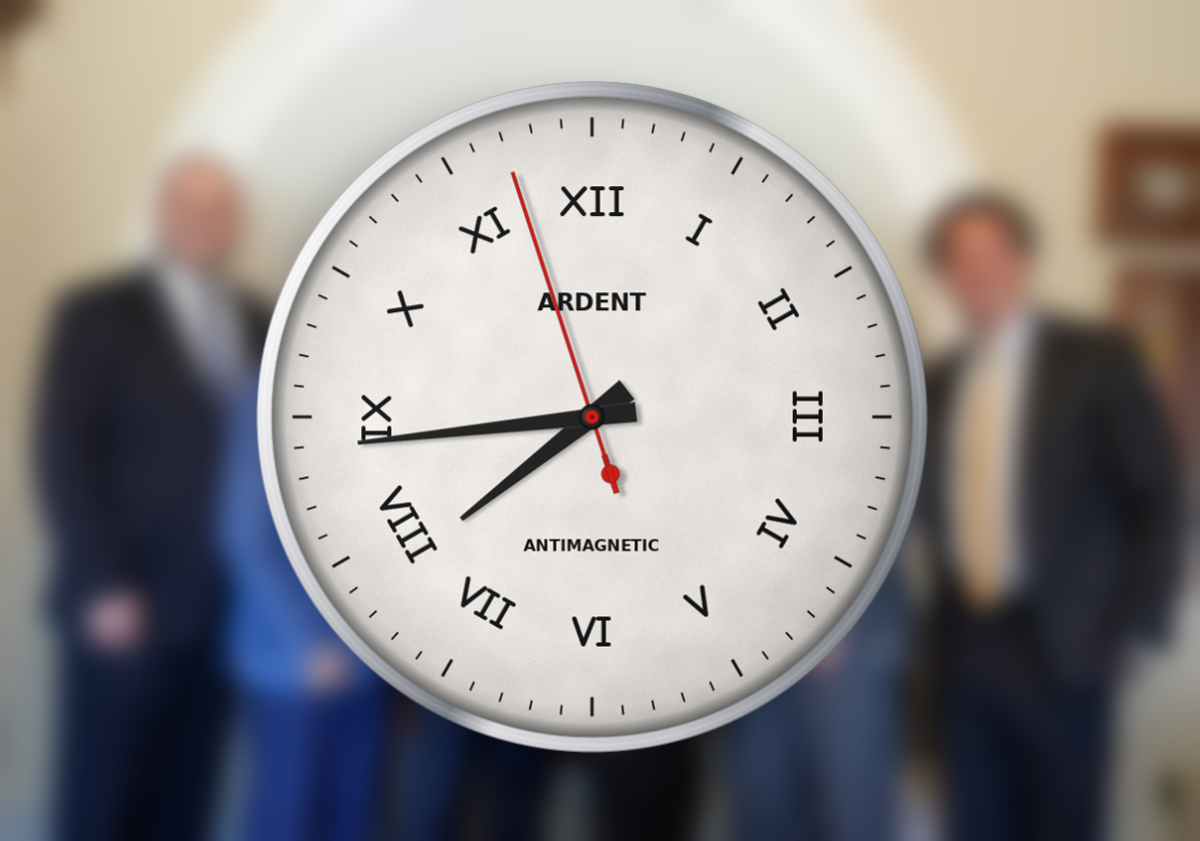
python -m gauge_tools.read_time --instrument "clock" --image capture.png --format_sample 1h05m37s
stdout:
7h43m57s
